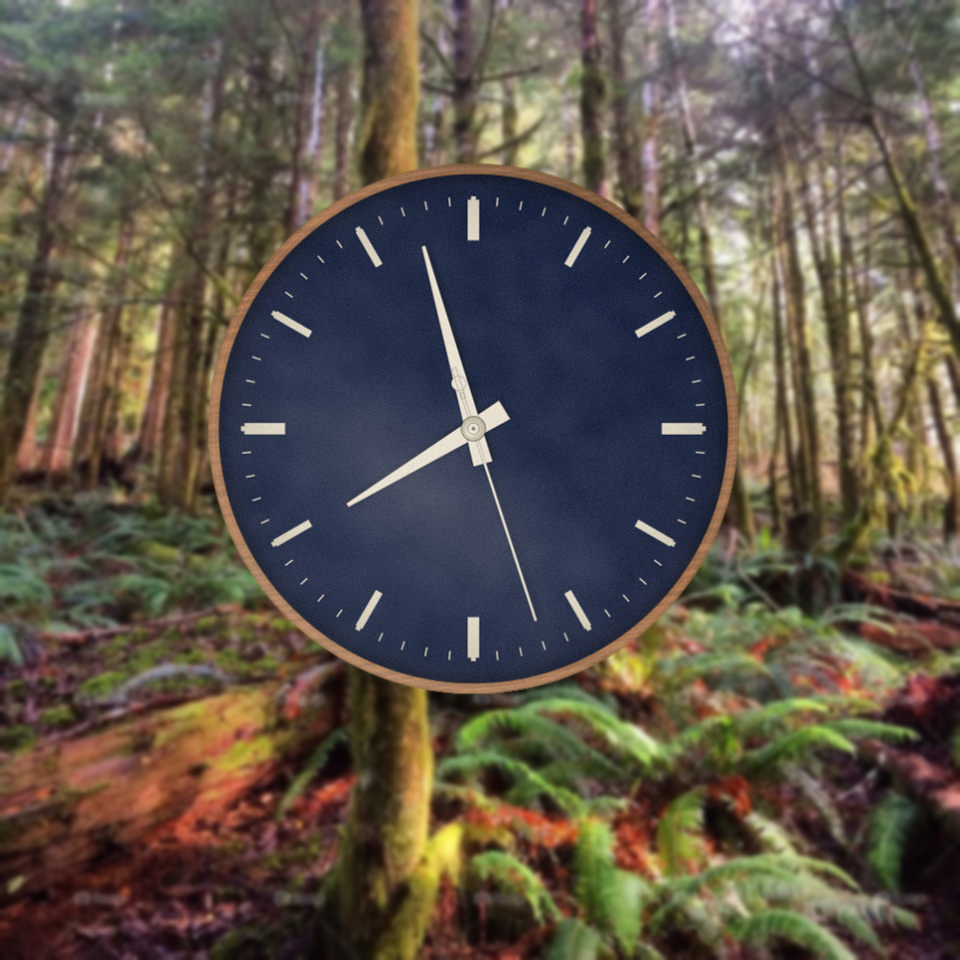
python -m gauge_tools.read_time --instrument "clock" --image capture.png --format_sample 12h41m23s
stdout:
7h57m27s
